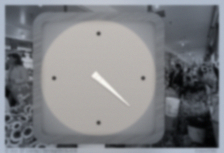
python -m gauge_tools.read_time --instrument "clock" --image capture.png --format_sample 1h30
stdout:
4h22
